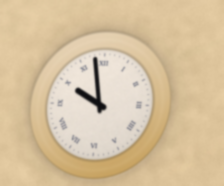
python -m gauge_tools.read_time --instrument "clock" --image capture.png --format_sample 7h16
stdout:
9h58
